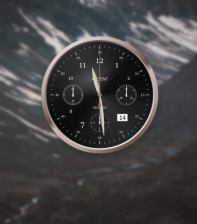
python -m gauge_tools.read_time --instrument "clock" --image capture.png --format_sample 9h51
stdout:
11h29
